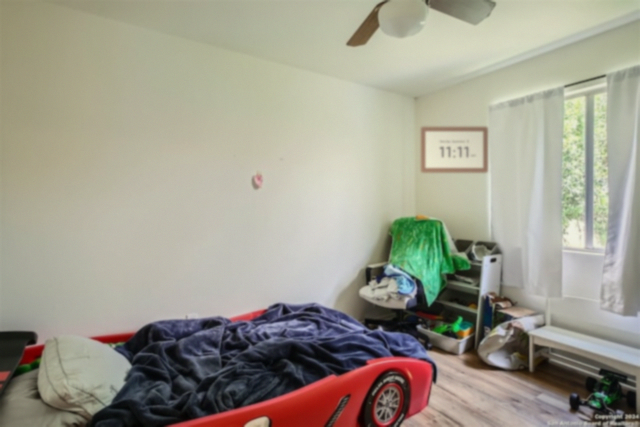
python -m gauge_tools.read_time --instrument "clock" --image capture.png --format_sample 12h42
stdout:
11h11
